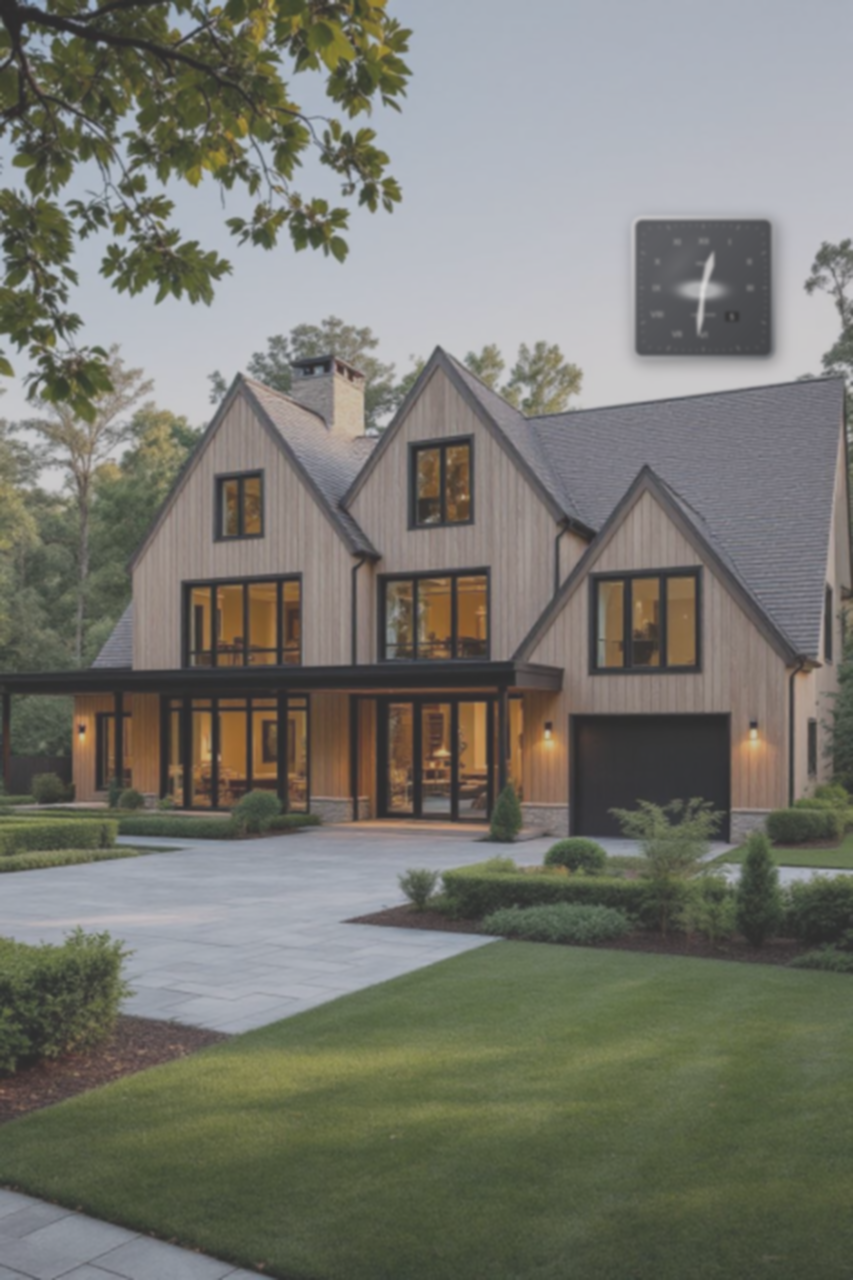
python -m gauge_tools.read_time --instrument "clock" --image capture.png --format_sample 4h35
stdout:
12h31
